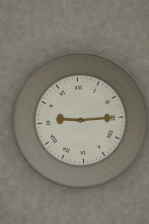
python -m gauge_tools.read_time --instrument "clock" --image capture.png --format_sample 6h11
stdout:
9h15
